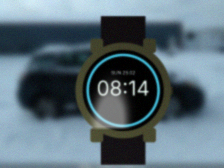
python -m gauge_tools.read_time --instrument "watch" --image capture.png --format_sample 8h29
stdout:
8h14
